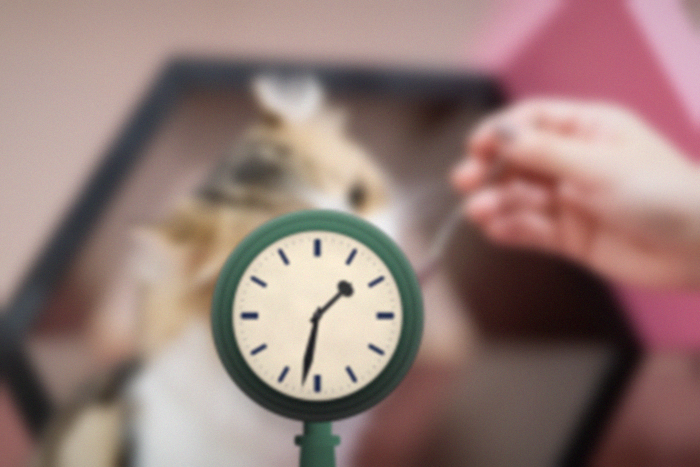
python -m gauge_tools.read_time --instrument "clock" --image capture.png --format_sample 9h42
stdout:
1h32
